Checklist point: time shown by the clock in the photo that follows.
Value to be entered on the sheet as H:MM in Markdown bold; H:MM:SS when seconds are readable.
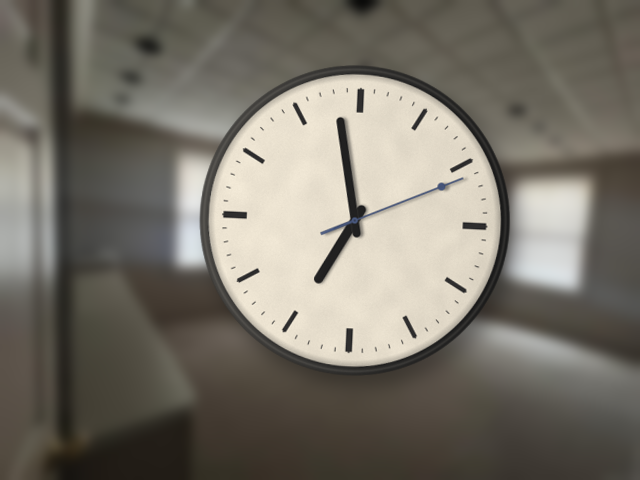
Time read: **6:58:11**
